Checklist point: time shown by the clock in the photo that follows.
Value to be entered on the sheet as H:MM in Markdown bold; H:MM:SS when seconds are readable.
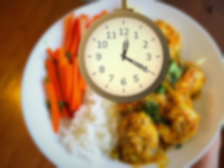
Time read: **12:20**
